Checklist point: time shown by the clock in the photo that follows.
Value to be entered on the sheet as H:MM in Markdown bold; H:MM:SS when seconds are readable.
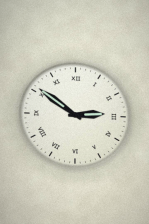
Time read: **2:51**
